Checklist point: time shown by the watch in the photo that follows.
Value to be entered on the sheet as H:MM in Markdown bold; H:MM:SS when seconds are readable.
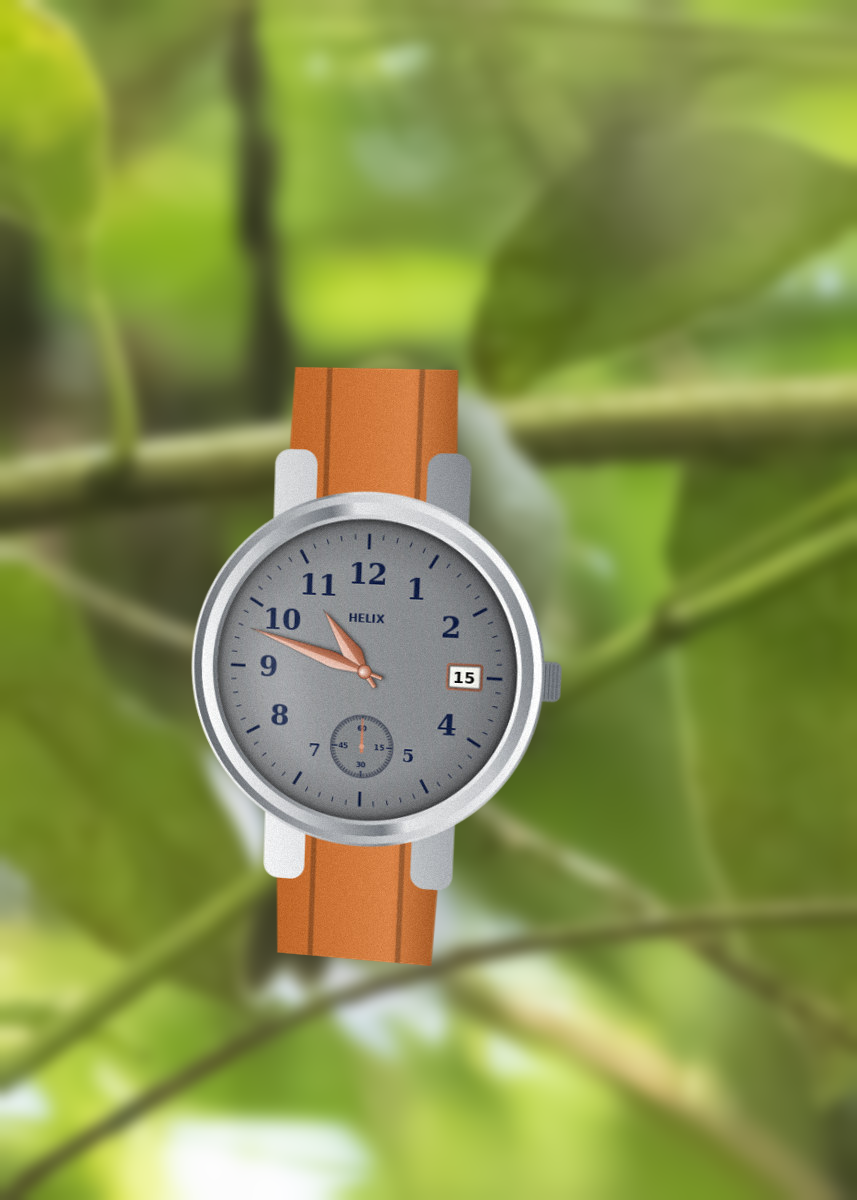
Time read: **10:48**
